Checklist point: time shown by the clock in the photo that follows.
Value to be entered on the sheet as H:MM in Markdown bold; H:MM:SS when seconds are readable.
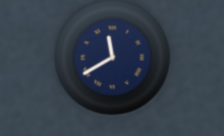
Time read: **11:40**
